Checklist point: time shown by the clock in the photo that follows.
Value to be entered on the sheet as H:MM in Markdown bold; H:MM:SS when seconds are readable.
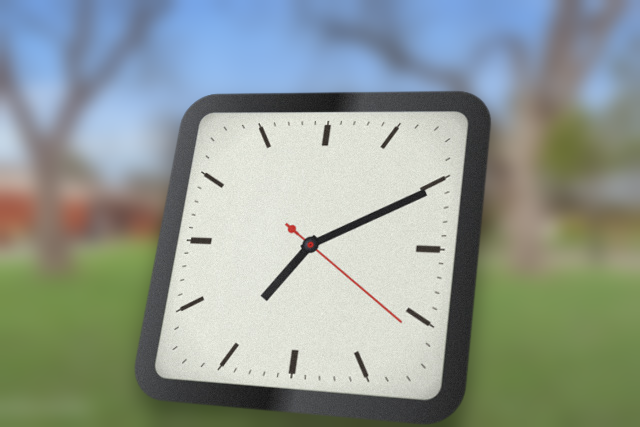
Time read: **7:10:21**
